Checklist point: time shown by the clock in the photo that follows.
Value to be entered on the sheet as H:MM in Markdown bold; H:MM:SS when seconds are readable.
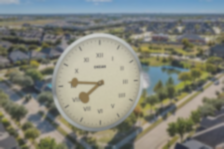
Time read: **7:46**
